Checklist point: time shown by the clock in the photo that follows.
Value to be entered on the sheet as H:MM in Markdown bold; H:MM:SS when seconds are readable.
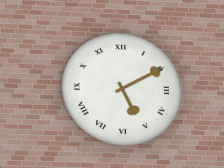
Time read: **5:10**
